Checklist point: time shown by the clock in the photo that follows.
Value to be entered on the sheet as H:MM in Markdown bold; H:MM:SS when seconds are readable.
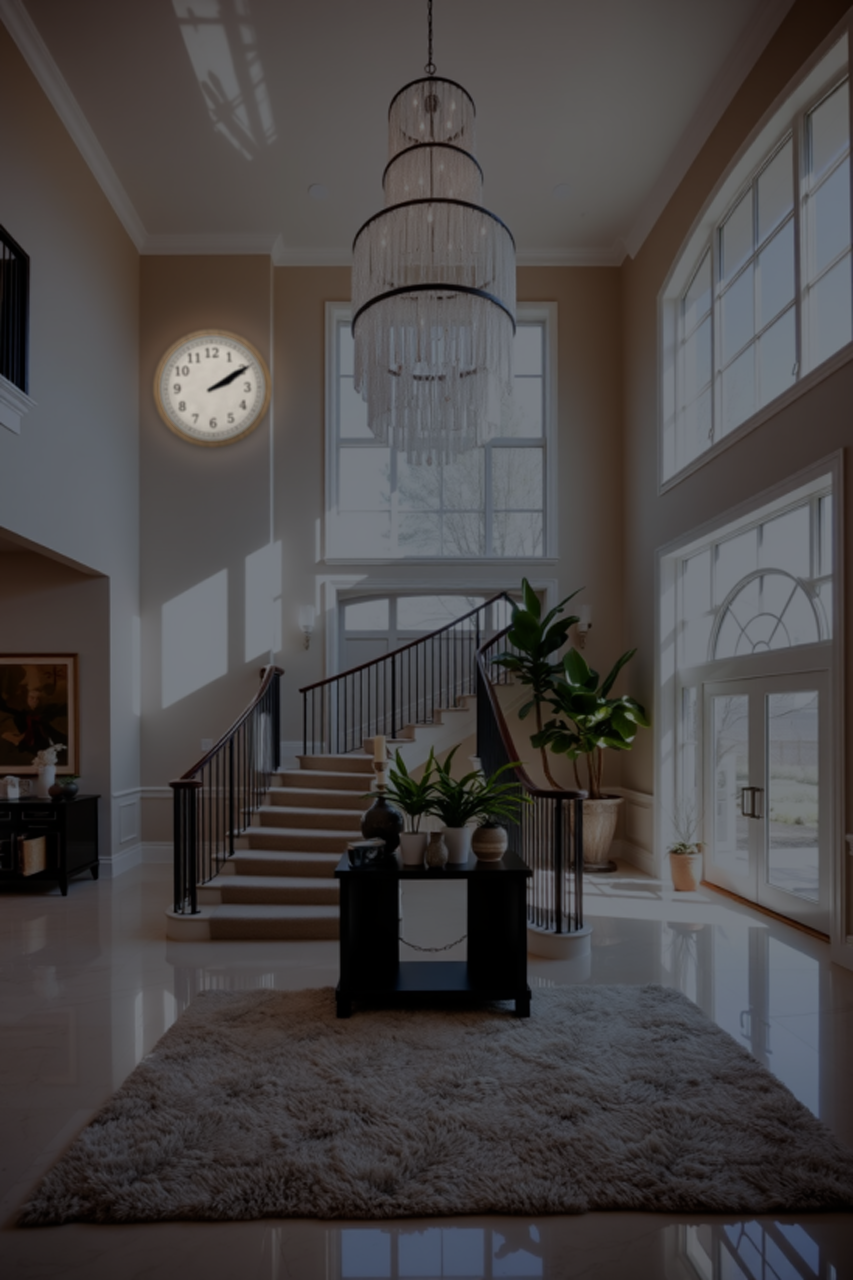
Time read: **2:10**
